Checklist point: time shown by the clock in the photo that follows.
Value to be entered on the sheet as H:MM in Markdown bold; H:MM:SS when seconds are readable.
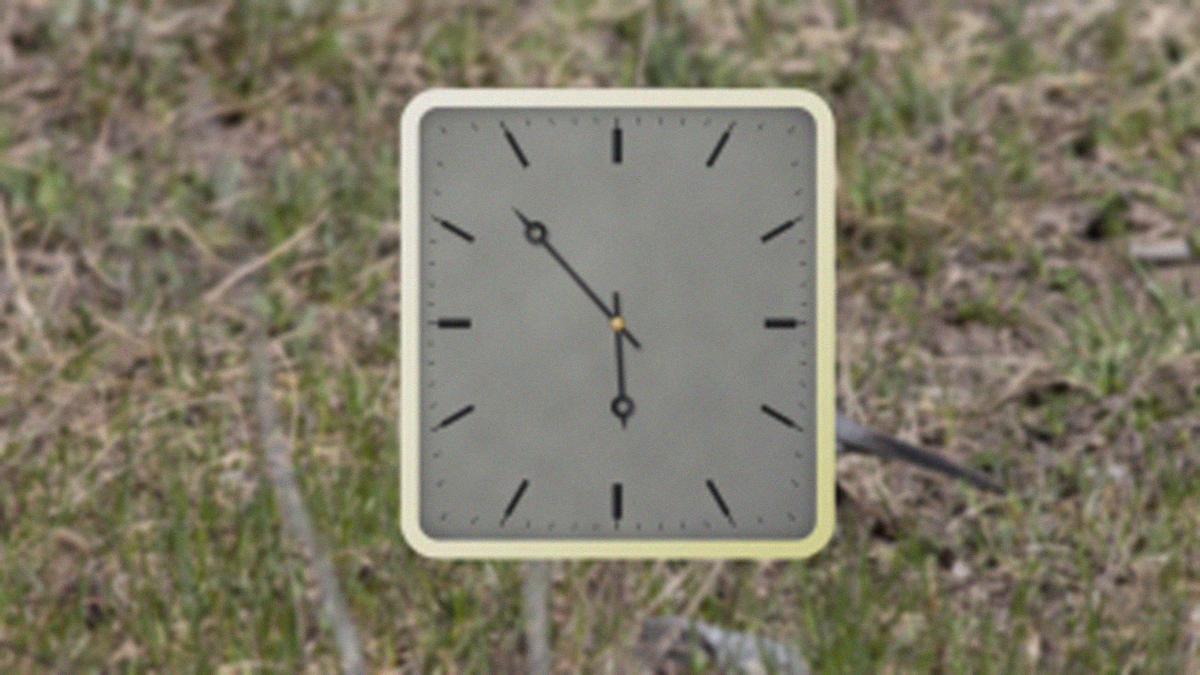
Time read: **5:53**
